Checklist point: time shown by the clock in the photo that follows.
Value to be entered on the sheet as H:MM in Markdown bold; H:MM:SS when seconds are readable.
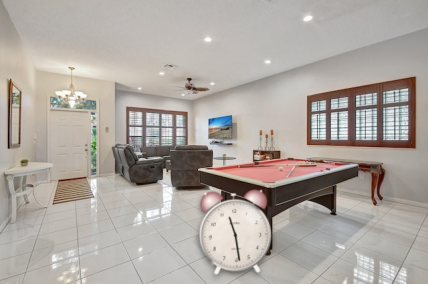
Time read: **11:29**
